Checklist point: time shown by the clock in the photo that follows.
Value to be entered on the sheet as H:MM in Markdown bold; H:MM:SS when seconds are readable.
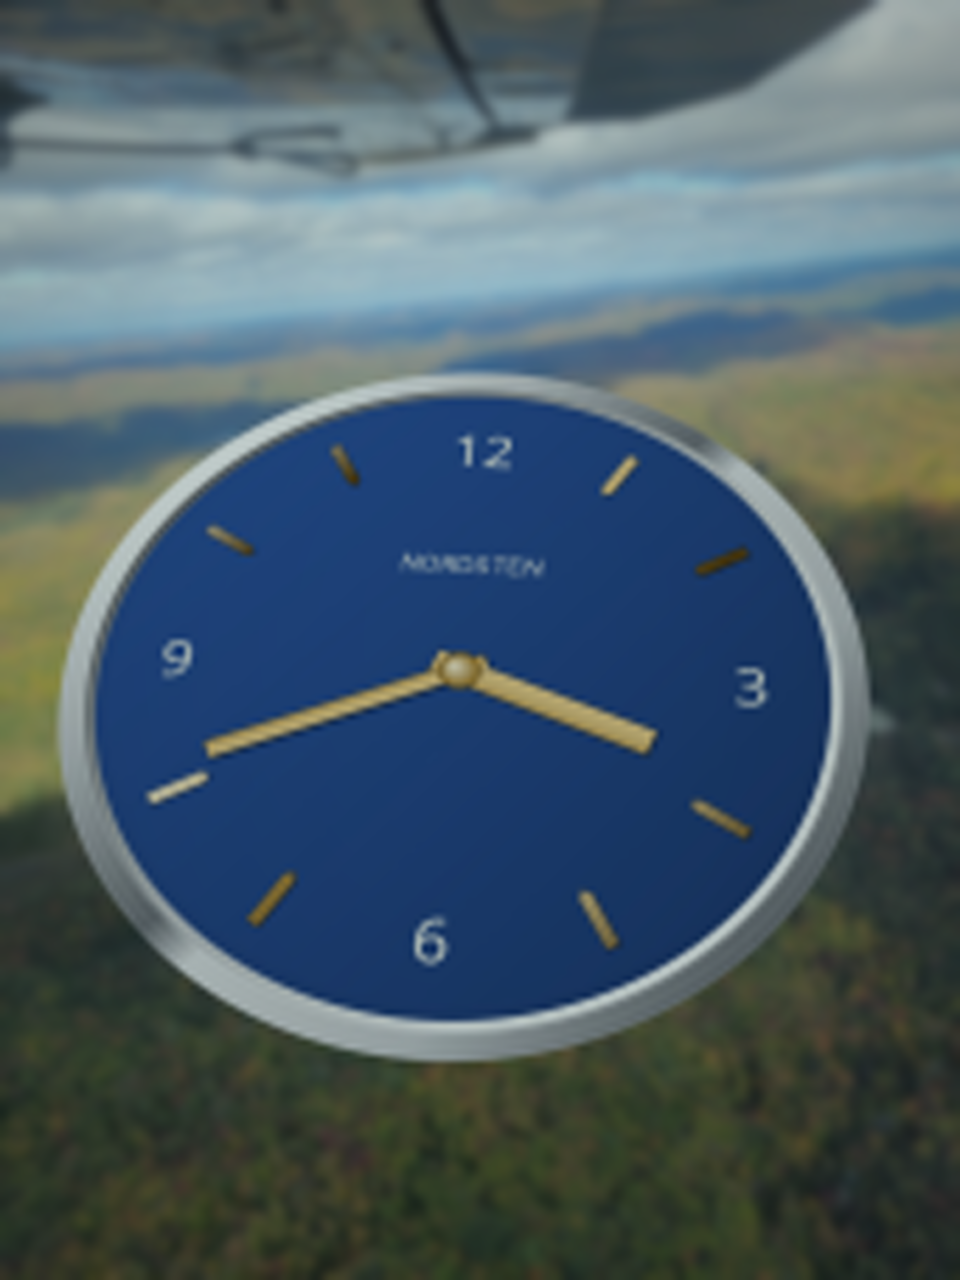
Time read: **3:41**
